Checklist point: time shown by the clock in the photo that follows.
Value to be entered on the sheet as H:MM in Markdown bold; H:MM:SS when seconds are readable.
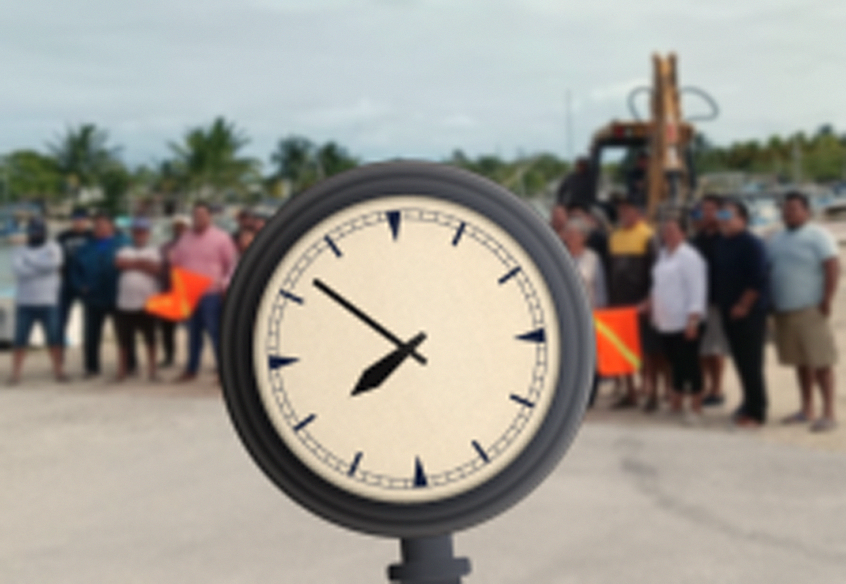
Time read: **7:52**
